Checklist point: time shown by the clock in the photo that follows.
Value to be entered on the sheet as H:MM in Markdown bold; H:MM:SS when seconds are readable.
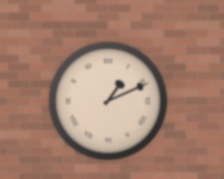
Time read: **1:11**
